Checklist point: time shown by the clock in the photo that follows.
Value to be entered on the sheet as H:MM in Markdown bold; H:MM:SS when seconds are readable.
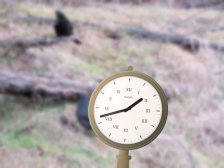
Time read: **1:42**
